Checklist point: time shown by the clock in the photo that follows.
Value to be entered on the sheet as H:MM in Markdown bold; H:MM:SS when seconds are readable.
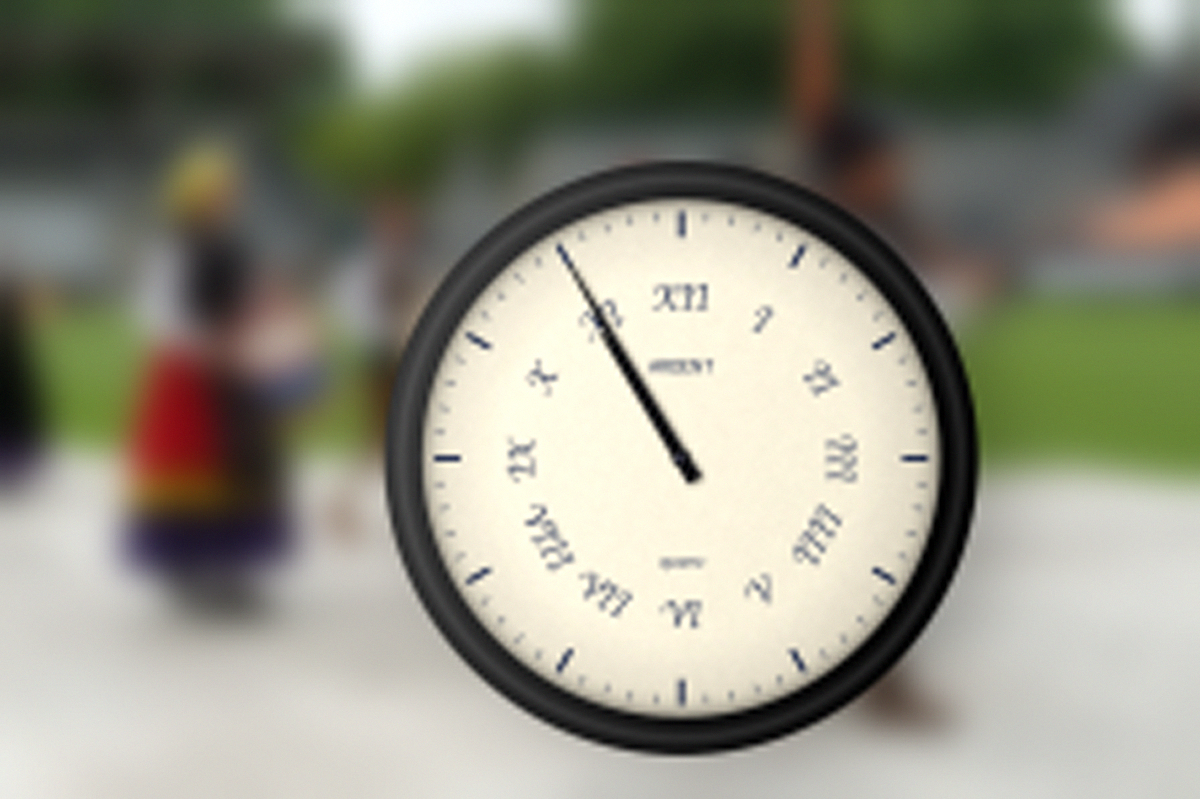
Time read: **10:55**
